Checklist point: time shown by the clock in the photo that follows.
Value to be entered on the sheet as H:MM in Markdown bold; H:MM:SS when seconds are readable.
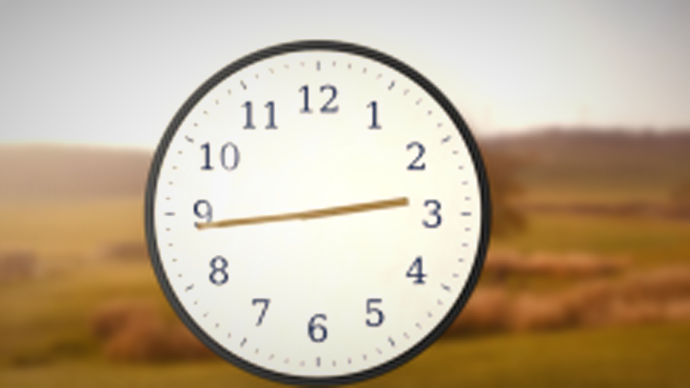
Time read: **2:44**
